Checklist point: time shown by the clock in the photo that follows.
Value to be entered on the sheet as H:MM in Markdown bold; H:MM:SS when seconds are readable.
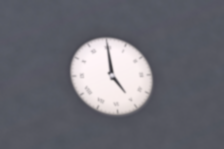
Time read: **5:00**
